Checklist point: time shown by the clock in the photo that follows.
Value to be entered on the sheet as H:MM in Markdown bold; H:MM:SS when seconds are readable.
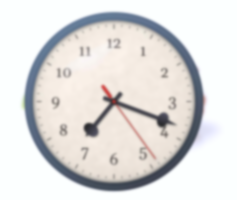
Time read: **7:18:24**
